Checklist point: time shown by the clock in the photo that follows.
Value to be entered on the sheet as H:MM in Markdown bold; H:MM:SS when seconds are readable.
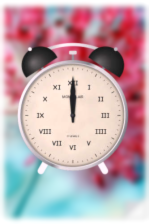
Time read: **12:00**
